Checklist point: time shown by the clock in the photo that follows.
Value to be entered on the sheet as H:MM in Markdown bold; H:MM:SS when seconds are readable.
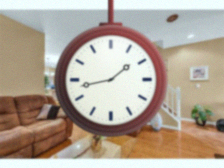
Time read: **1:43**
